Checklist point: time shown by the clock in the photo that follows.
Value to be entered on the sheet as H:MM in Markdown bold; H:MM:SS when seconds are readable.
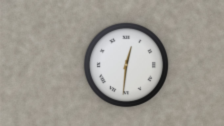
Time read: **12:31**
